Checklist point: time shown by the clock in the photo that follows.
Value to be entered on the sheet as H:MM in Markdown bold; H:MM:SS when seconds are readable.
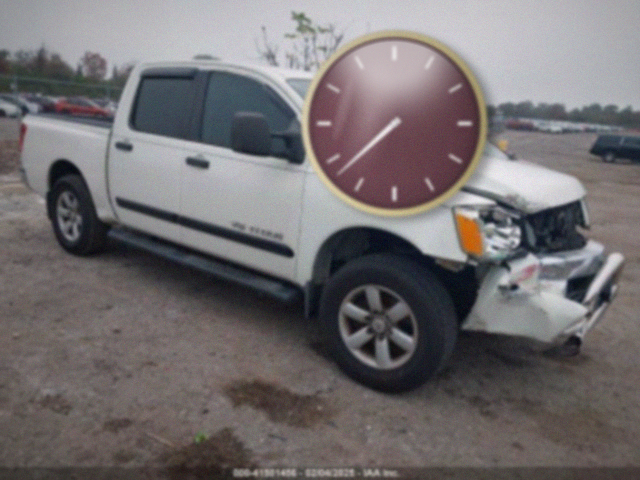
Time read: **7:38**
